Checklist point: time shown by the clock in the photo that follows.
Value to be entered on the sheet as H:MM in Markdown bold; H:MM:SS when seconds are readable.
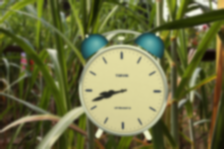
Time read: **8:42**
